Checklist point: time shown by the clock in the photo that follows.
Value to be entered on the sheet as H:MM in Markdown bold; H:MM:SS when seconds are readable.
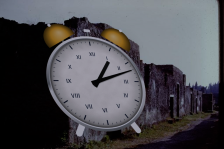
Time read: **1:12**
